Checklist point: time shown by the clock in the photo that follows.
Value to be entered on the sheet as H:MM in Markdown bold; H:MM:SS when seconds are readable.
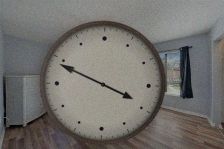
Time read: **3:49**
